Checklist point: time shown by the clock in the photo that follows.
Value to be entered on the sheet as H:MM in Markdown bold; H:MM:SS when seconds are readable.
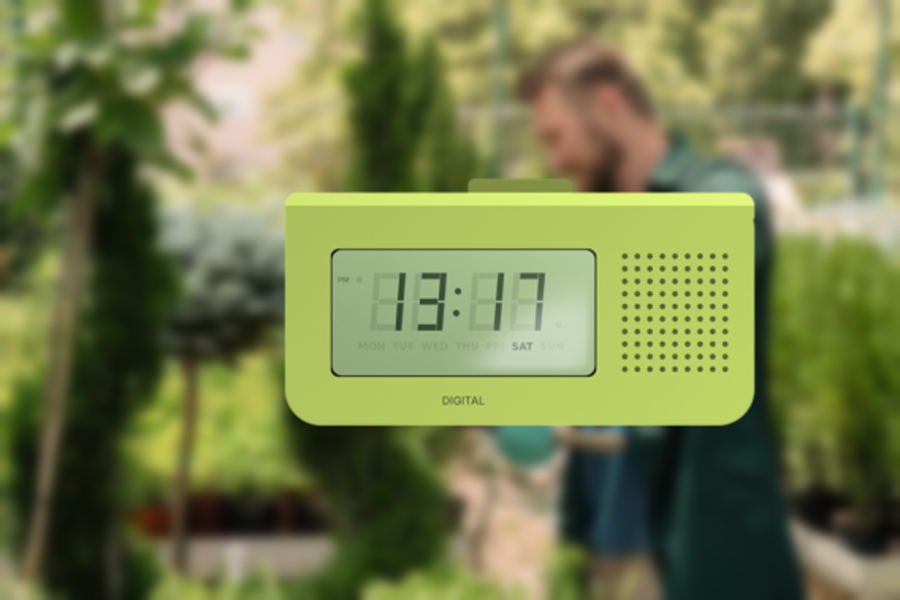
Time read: **13:17**
